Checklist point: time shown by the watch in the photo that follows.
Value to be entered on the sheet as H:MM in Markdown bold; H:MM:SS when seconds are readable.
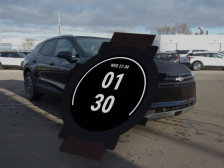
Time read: **1:30**
